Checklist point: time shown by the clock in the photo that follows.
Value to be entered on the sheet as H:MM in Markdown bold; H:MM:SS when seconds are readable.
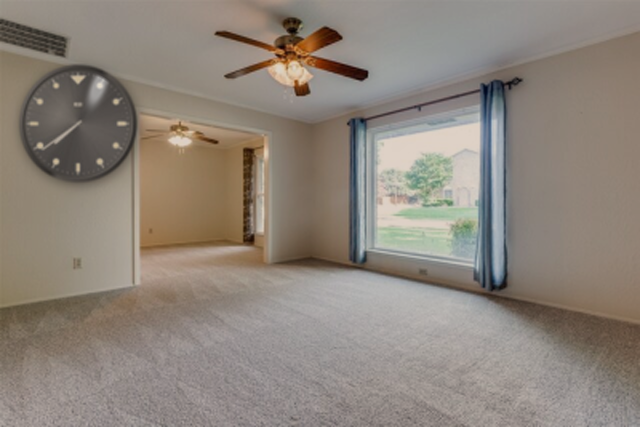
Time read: **7:39**
